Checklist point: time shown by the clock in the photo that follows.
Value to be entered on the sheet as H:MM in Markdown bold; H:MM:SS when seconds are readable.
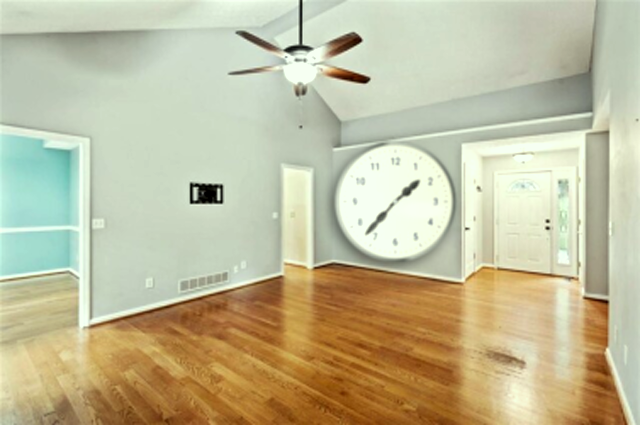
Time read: **1:37**
